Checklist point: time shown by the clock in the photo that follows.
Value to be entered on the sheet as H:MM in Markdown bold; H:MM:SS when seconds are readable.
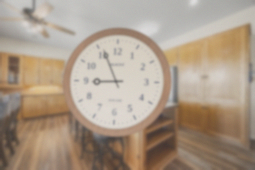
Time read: **8:56**
